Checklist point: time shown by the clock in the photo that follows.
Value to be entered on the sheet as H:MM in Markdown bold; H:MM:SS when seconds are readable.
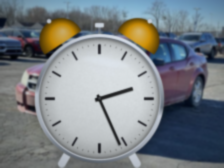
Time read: **2:26**
